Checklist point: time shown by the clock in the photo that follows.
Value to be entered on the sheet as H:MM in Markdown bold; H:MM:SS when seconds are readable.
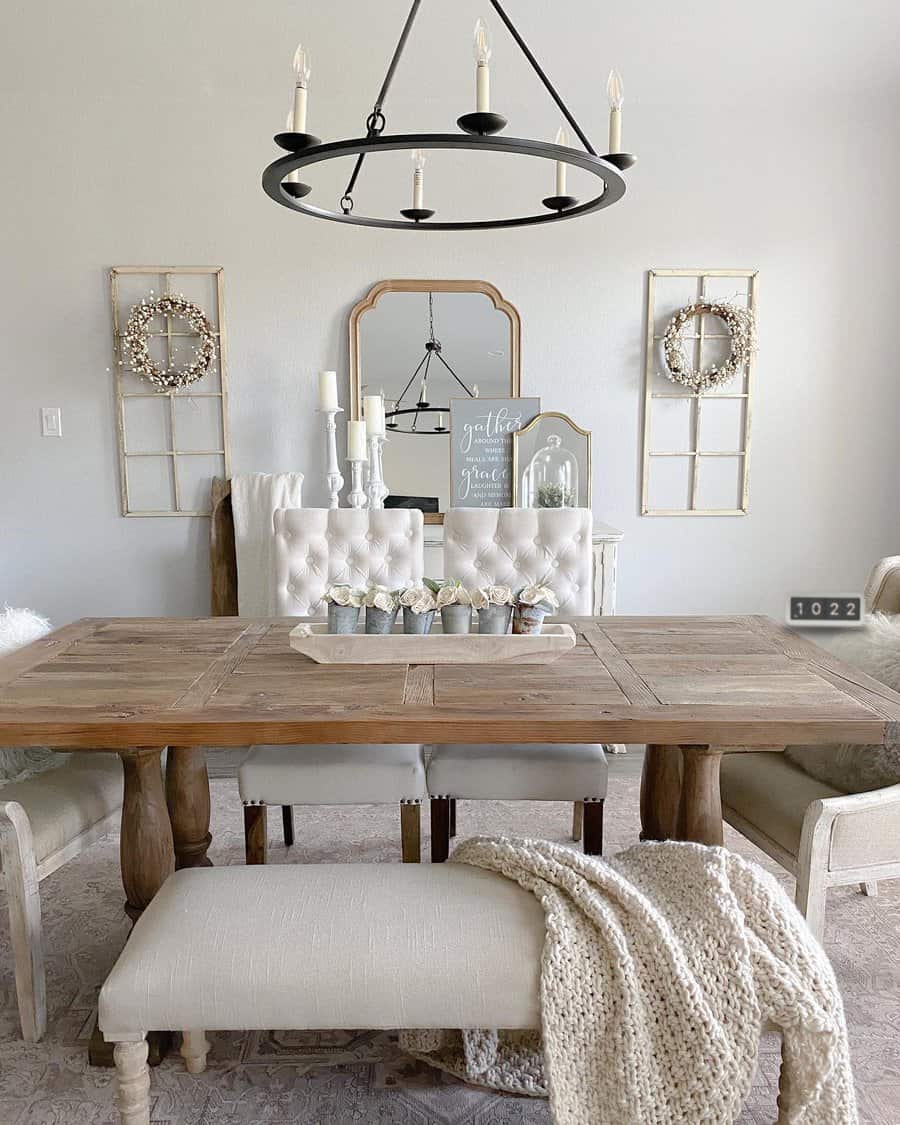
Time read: **10:22**
